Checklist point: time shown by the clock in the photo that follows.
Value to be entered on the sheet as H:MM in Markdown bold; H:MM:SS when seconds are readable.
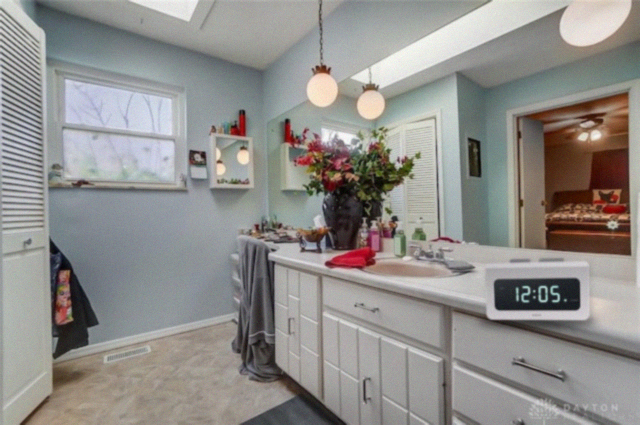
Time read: **12:05**
